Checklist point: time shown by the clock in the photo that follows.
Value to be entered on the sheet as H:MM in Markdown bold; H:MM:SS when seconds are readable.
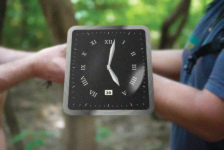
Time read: **5:02**
